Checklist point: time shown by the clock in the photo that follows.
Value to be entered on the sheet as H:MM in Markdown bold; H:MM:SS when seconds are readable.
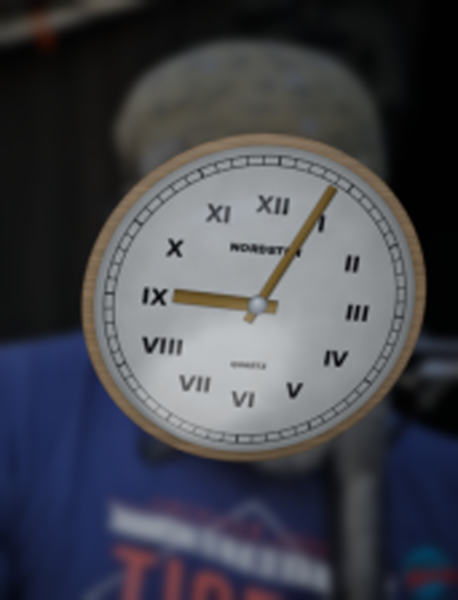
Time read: **9:04**
